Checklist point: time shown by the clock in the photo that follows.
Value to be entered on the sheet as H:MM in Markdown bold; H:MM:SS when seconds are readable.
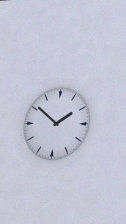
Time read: **1:51**
